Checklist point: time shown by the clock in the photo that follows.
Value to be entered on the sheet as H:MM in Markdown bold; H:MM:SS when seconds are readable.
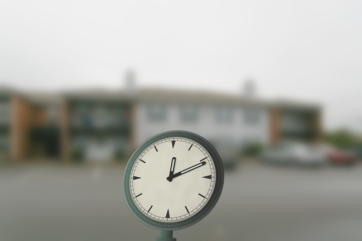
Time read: **12:11**
